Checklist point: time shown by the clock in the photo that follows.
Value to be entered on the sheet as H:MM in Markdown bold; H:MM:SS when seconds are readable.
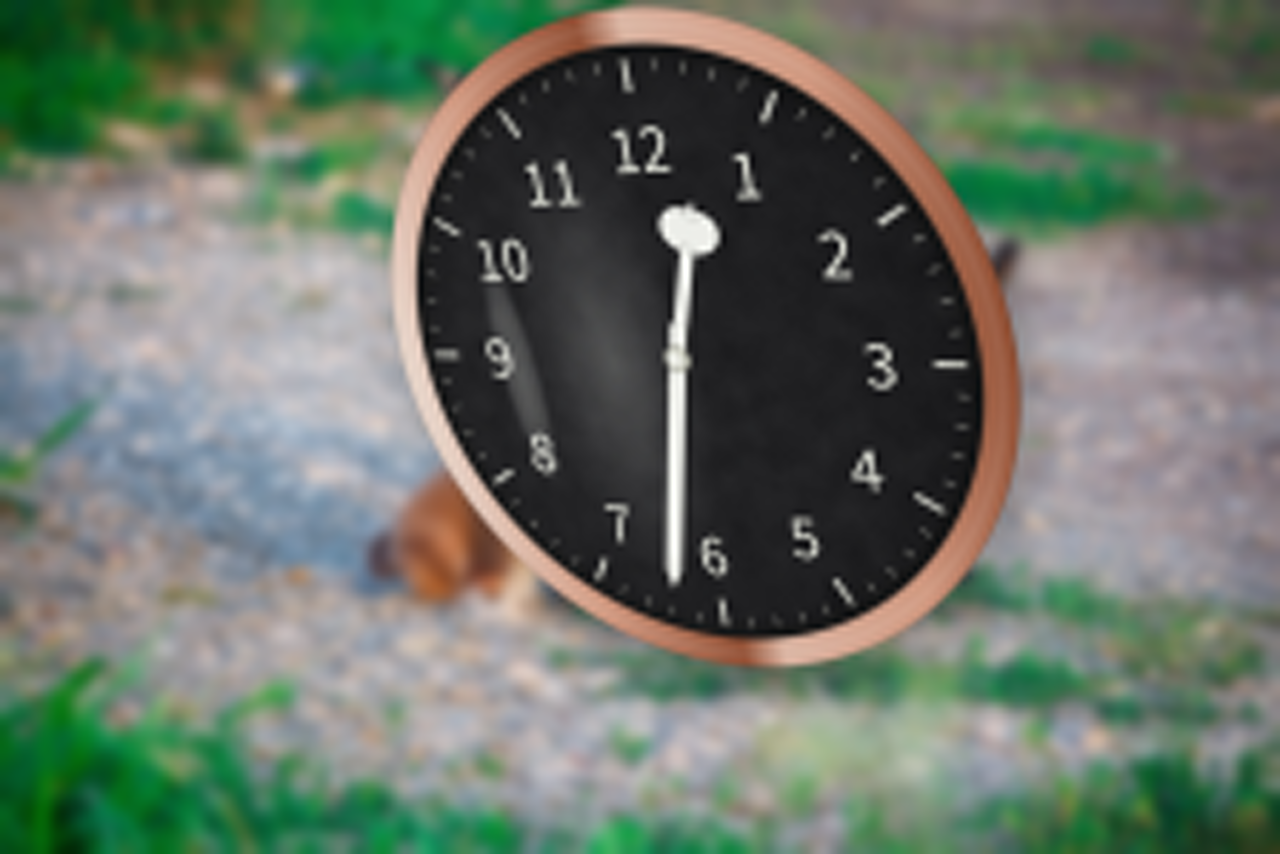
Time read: **12:32**
